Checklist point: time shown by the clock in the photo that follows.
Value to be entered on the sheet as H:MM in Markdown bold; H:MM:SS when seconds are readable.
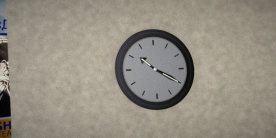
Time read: **10:20**
